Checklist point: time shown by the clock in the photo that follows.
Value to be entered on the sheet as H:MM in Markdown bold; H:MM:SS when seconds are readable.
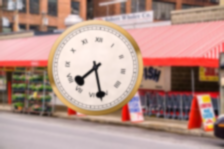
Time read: **7:27**
